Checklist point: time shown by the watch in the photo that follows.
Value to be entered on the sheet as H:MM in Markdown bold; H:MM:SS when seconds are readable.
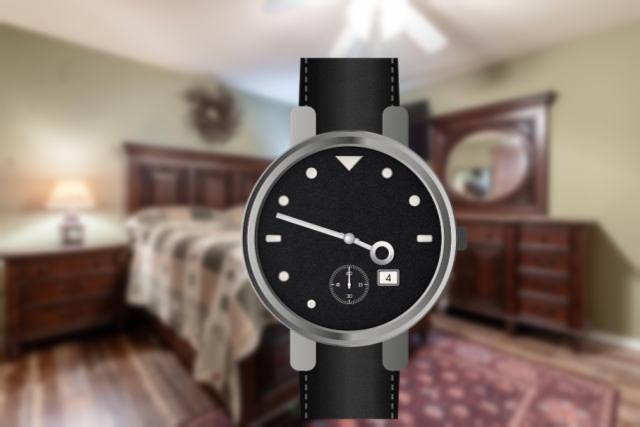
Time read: **3:48**
